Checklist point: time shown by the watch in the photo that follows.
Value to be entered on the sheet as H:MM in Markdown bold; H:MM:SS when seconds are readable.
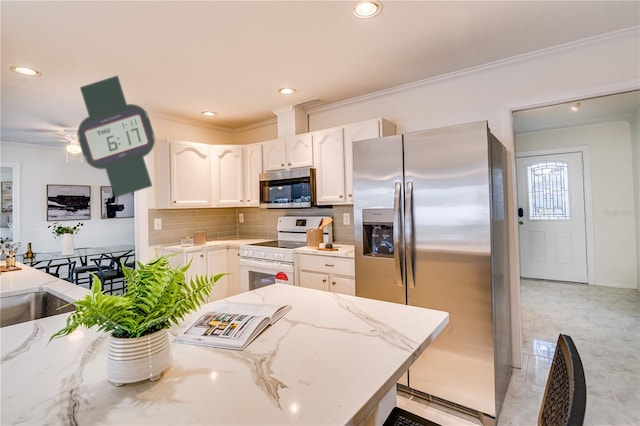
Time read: **6:17**
